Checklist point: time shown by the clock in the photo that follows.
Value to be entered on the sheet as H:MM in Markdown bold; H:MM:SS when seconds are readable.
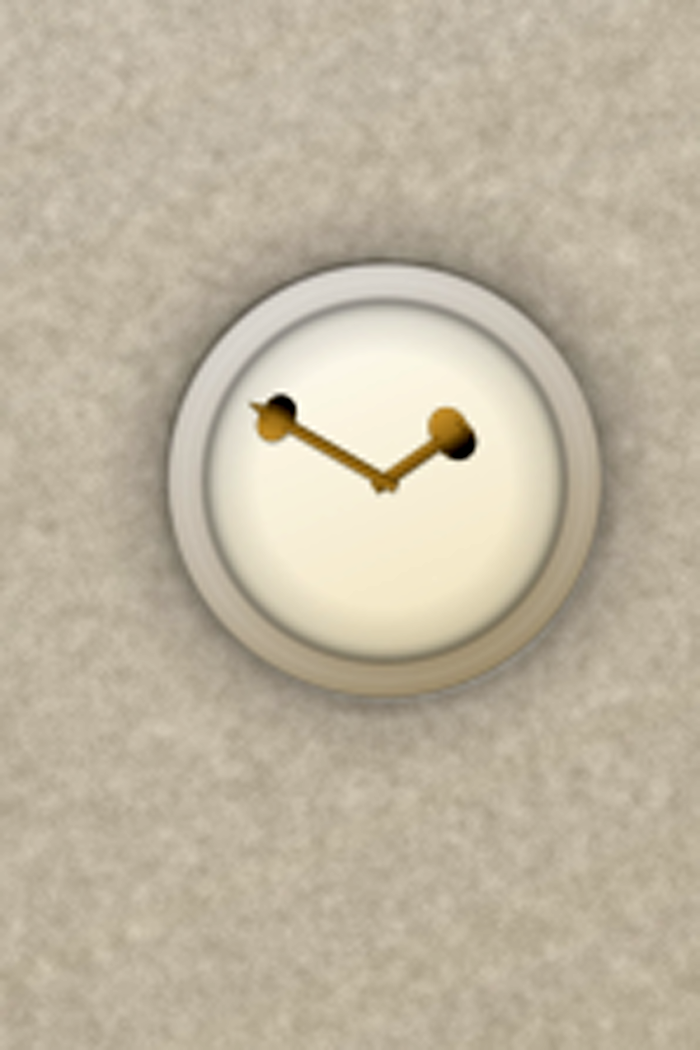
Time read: **1:50**
